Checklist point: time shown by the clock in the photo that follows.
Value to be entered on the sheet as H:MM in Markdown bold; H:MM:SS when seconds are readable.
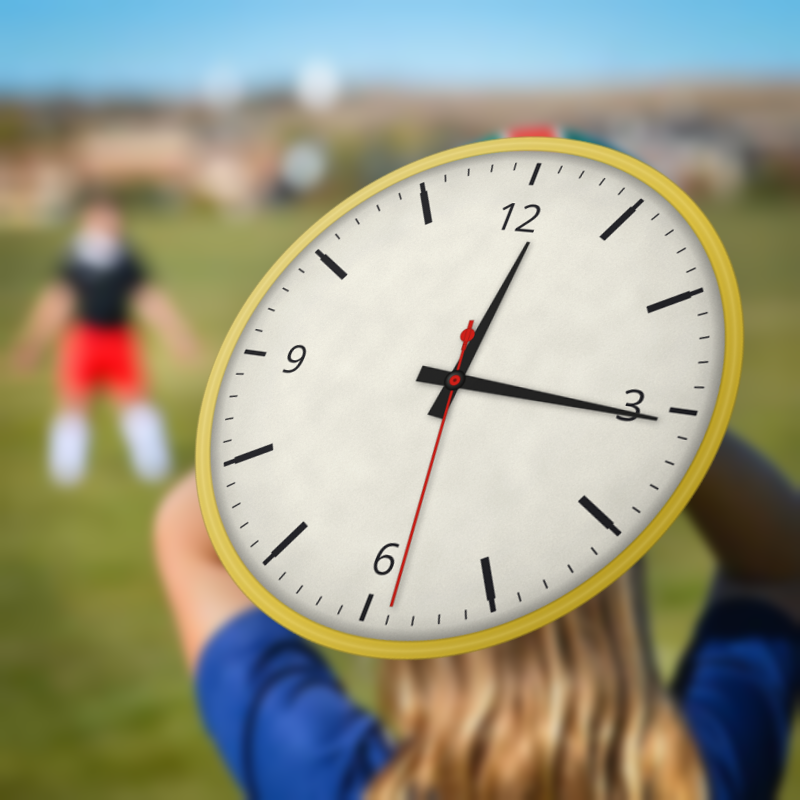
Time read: **12:15:29**
